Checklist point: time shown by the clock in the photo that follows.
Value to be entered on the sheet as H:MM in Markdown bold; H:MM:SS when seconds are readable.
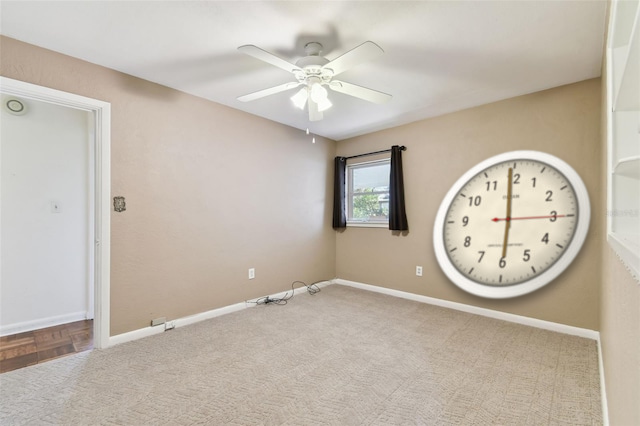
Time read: **5:59:15**
